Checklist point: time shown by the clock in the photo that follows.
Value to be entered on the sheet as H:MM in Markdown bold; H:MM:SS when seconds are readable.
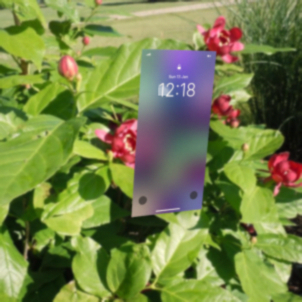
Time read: **12:18**
